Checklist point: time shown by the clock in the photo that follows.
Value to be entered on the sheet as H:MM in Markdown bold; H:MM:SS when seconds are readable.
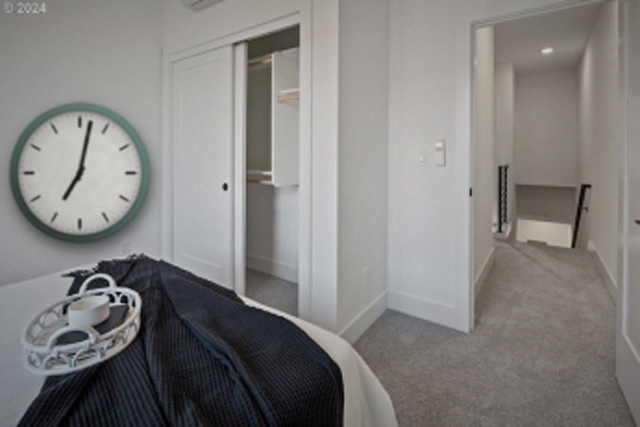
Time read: **7:02**
